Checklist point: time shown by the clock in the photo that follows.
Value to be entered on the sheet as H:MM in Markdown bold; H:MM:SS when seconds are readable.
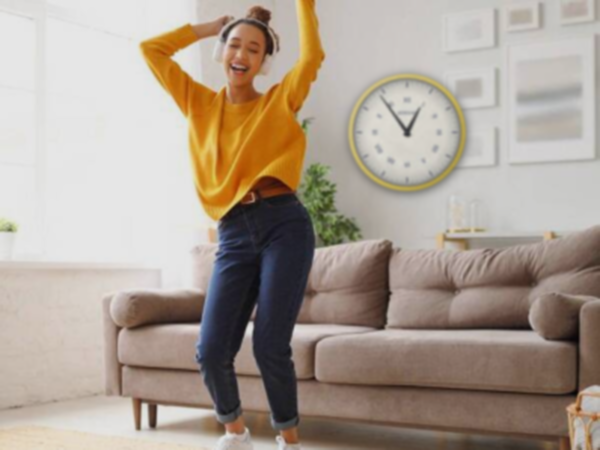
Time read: **12:54**
